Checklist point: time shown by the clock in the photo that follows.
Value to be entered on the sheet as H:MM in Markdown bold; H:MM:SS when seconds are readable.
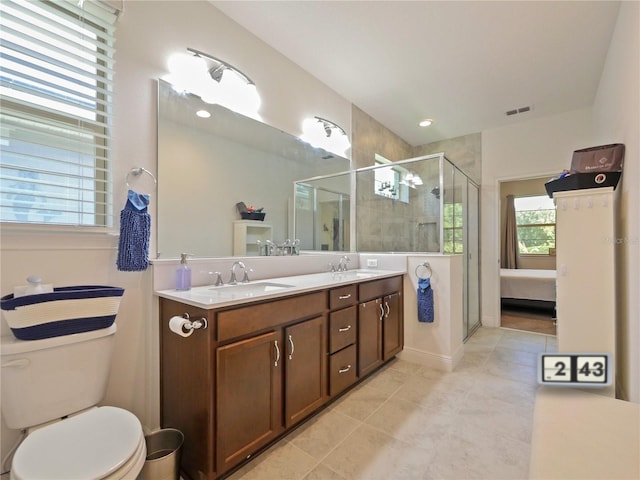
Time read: **2:43**
